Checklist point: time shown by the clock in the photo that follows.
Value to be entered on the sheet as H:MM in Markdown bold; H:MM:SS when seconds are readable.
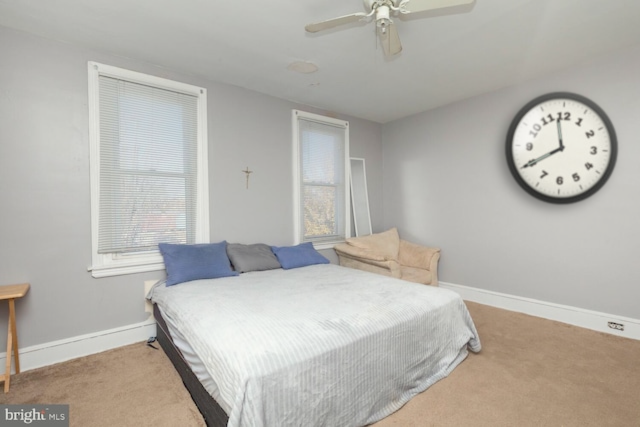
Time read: **11:40**
